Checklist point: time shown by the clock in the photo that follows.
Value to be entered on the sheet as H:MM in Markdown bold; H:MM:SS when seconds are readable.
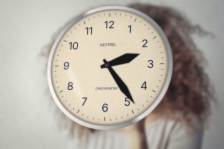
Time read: **2:24**
